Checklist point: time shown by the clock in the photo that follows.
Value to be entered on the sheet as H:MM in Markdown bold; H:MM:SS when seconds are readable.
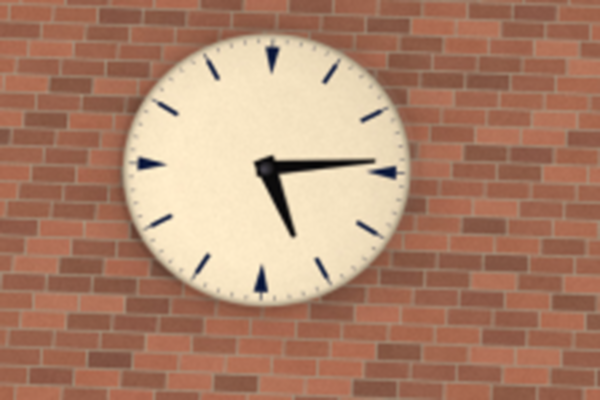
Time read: **5:14**
